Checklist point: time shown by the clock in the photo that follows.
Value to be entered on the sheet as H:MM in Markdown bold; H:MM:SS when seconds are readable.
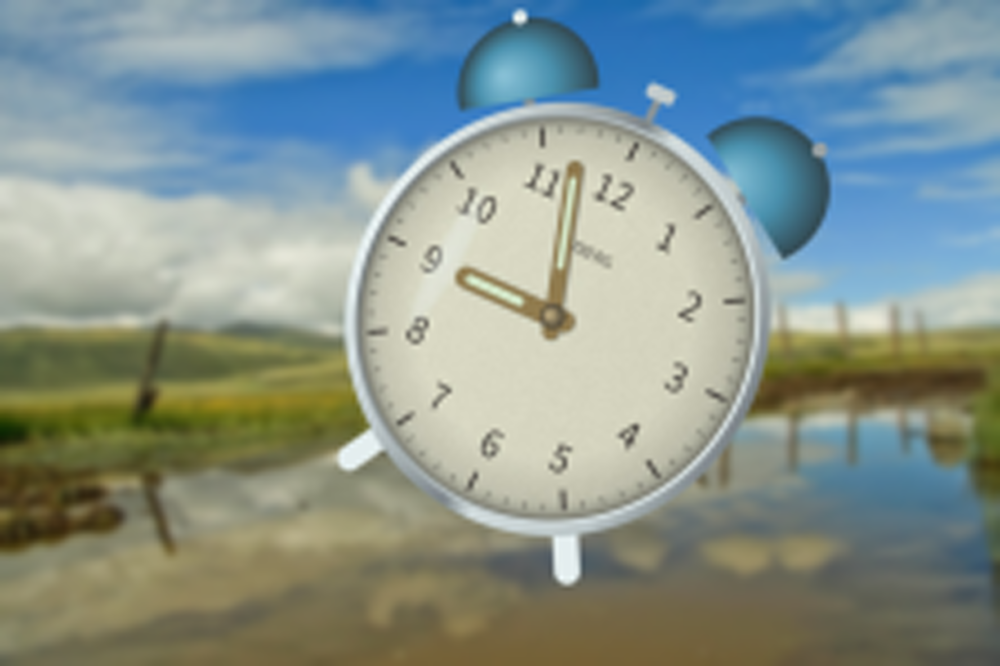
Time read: **8:57**
